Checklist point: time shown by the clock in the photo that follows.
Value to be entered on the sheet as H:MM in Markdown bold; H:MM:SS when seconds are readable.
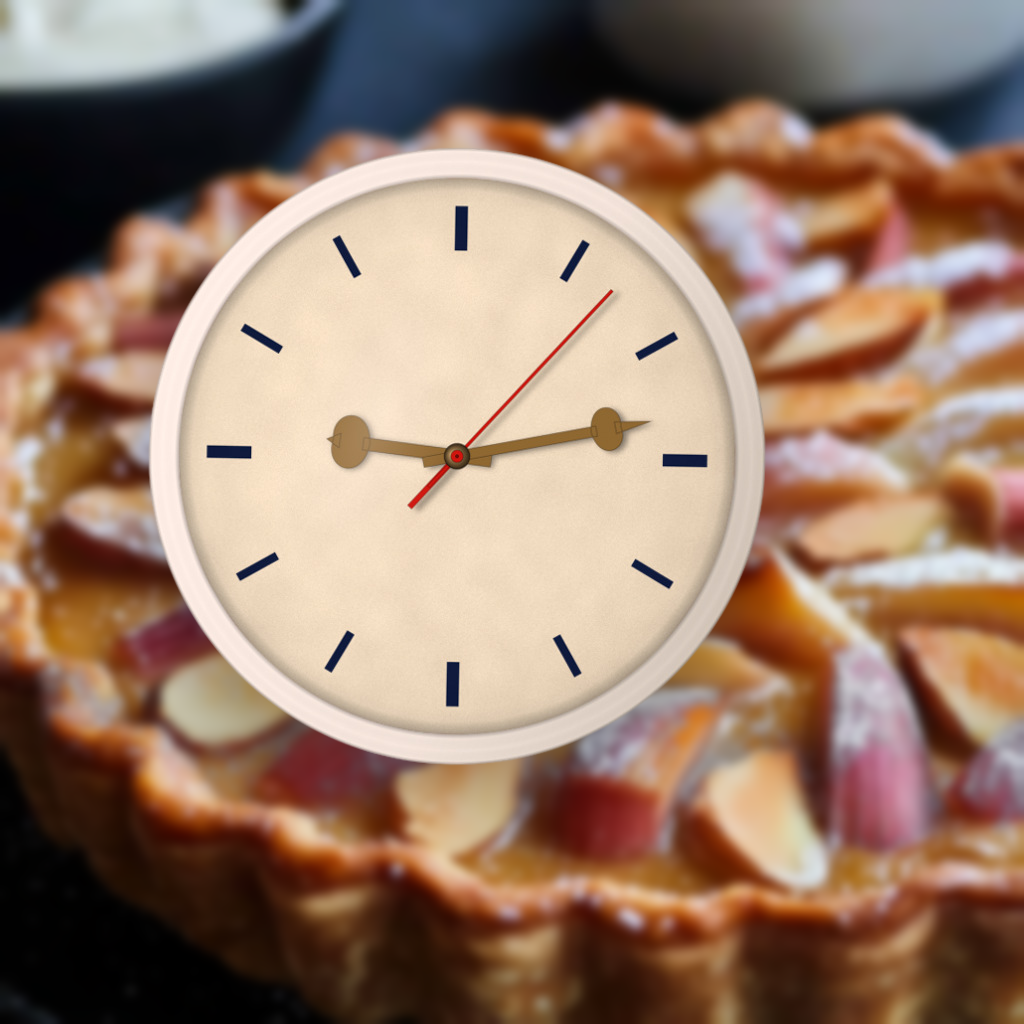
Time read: **9:13:07**
